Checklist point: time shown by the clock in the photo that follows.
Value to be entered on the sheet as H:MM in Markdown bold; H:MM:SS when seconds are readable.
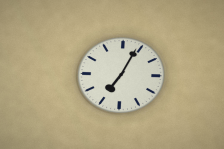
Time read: **7:04**
